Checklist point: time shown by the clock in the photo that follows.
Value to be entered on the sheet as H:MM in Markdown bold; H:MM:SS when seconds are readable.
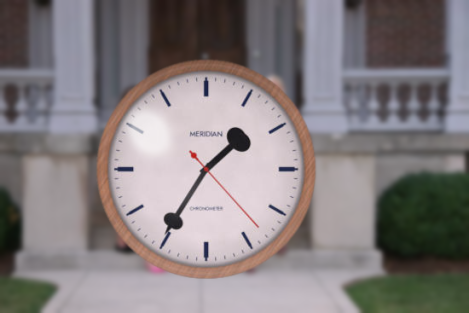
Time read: **1:35:23**
